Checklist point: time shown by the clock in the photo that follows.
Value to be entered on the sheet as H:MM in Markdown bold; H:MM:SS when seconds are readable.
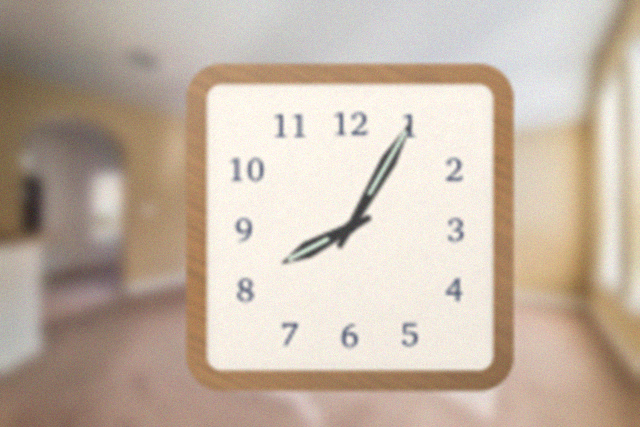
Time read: **8:05**
